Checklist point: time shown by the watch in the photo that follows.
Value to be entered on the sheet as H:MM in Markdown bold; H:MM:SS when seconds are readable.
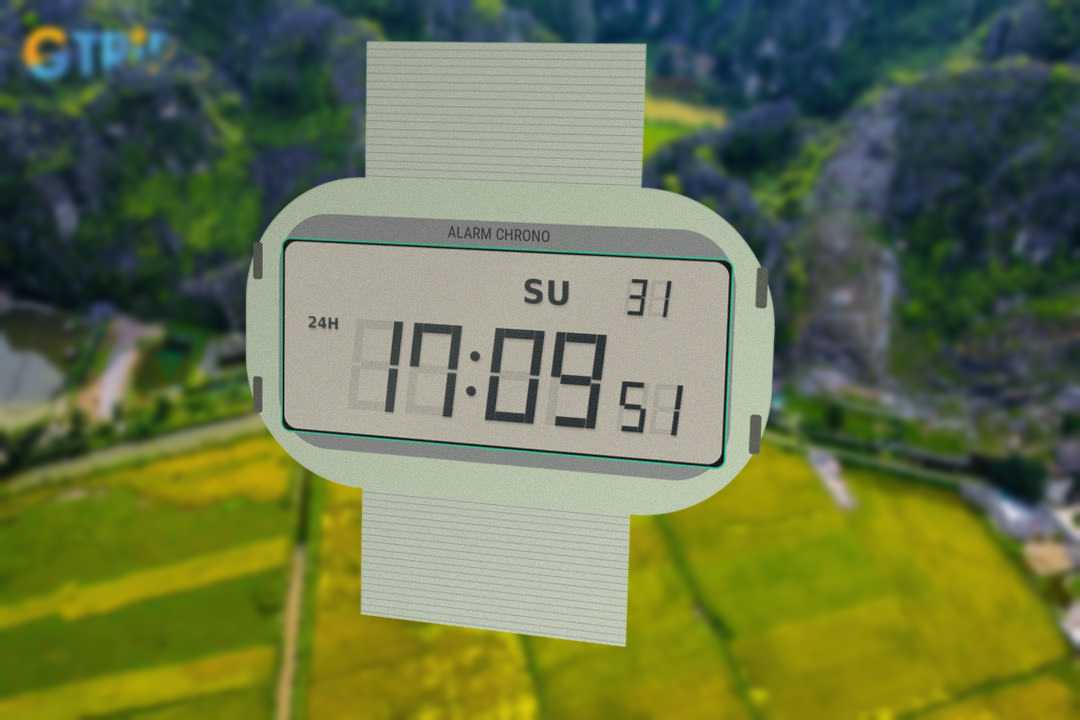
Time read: **17:09:51**
